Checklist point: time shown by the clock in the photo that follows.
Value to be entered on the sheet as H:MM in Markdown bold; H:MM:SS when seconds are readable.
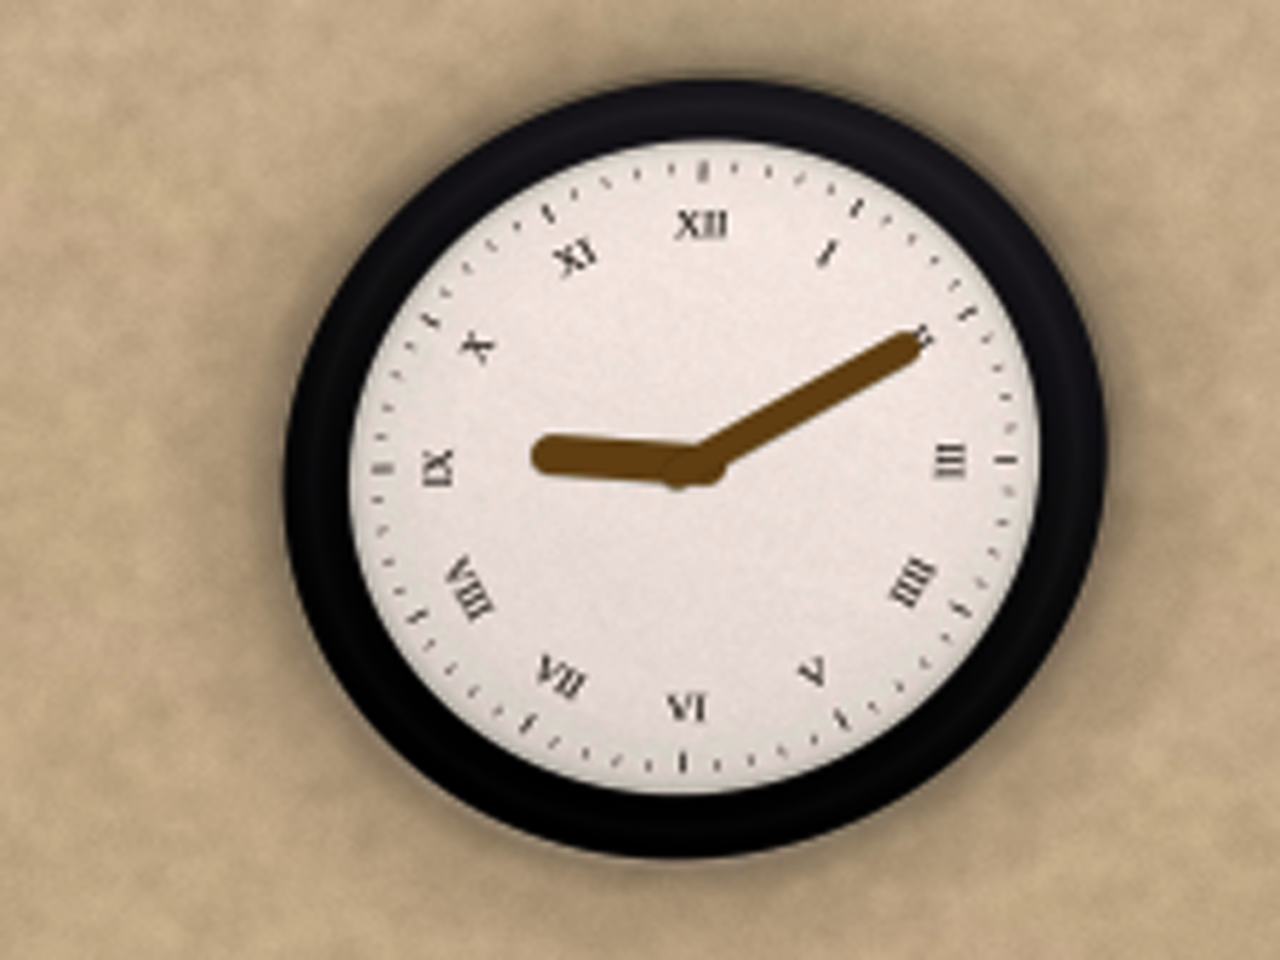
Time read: **9:10**
